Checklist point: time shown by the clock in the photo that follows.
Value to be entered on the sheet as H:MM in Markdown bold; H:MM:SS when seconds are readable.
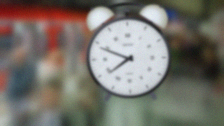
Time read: **7:49**
